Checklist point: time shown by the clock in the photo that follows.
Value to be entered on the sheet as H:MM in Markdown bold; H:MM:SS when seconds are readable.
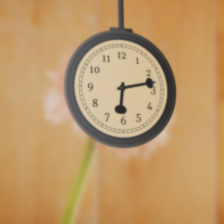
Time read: **6:13**
